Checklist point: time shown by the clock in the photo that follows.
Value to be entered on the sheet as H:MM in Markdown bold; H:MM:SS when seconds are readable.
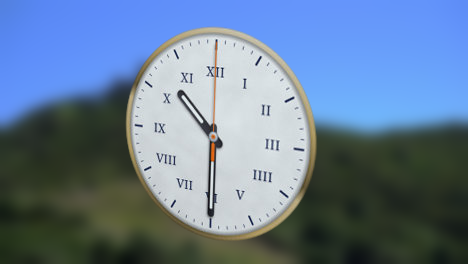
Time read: **10:30:00**
